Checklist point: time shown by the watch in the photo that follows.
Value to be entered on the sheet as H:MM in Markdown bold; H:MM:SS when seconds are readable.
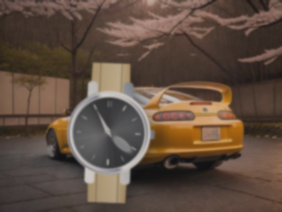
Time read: **10:55**
